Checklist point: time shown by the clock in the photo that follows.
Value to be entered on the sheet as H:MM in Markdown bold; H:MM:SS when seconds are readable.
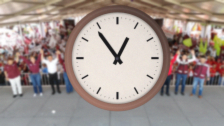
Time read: **12:54**
